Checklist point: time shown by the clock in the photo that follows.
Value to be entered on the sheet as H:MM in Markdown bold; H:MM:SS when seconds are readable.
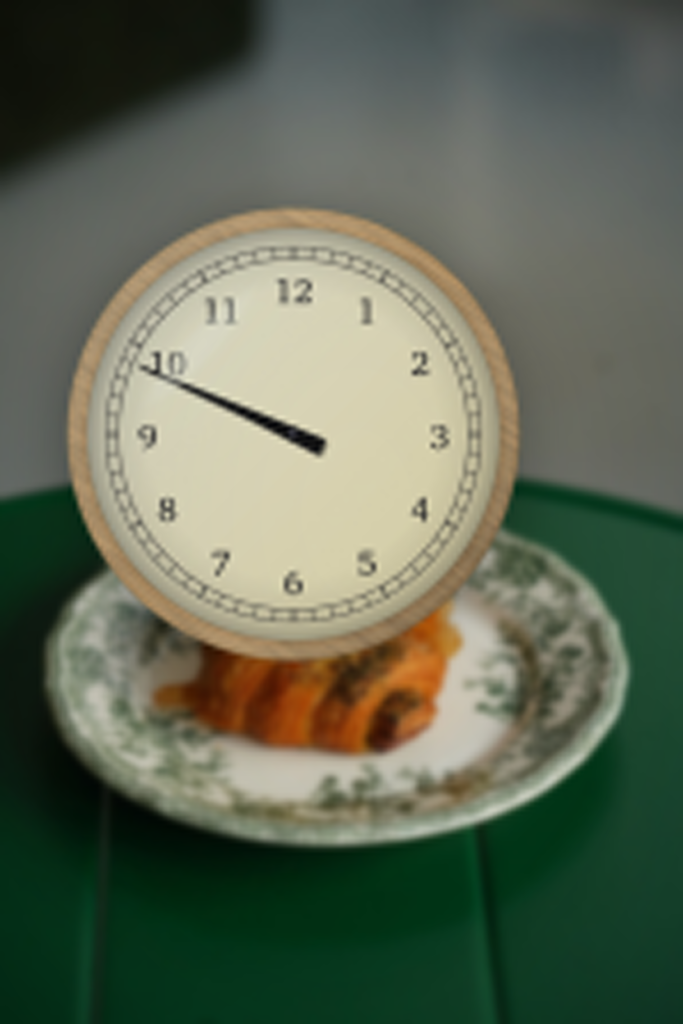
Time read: **9:49**
